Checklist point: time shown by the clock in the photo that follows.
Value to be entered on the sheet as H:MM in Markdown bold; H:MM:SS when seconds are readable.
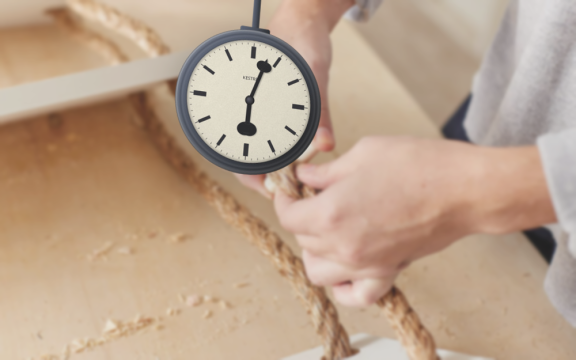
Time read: **6:03**
